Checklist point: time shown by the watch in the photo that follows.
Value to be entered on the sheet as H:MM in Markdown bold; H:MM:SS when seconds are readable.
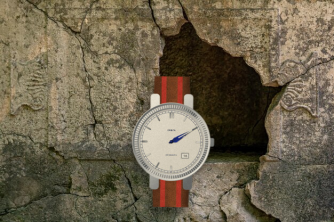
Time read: **2:10**
